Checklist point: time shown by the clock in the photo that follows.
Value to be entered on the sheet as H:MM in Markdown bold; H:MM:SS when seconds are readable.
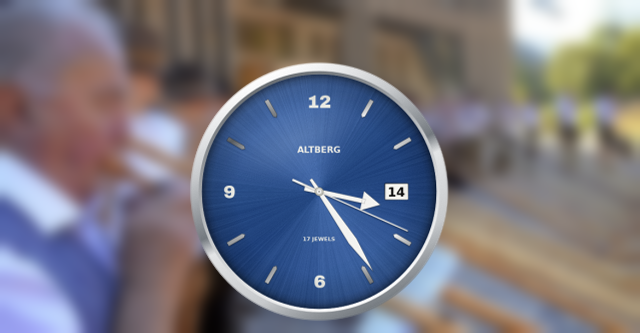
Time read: **3:24:19**
